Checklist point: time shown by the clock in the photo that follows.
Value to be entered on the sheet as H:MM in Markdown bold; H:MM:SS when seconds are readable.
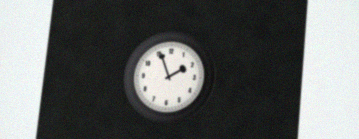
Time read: **1:56**
